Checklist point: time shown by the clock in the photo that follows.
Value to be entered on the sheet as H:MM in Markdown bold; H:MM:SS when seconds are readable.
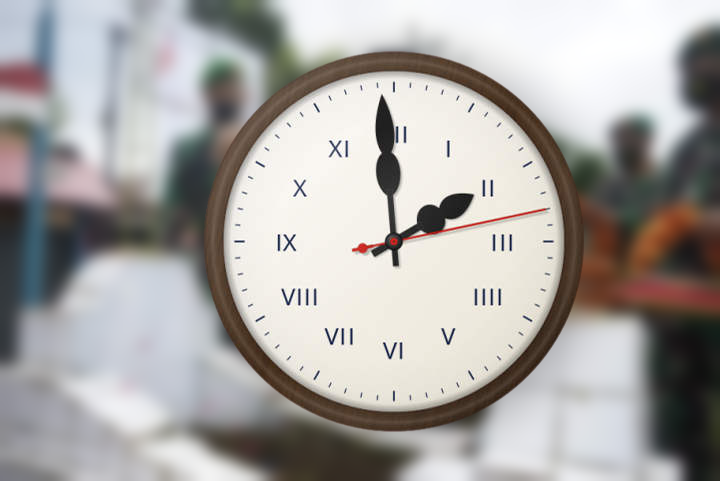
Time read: **1:59:13**
